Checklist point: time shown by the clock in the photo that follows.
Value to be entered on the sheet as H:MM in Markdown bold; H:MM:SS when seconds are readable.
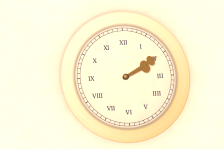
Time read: **2:10**
